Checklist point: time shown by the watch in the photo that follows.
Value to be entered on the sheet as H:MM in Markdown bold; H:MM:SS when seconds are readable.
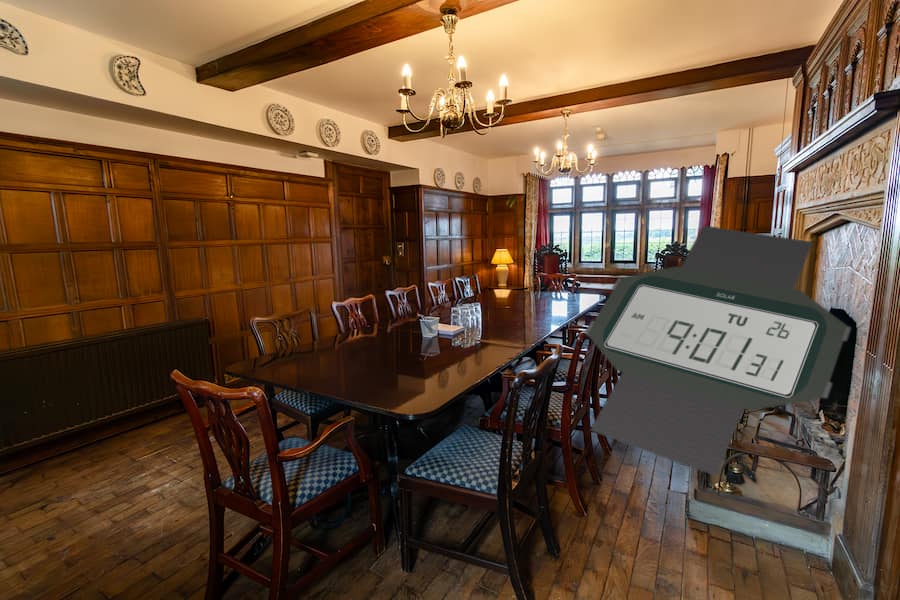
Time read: **9:01:31**
